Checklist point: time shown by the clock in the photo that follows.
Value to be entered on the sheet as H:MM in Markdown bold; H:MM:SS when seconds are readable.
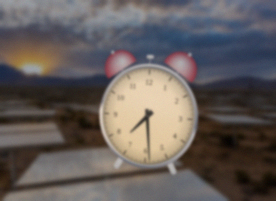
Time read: **7:29**
